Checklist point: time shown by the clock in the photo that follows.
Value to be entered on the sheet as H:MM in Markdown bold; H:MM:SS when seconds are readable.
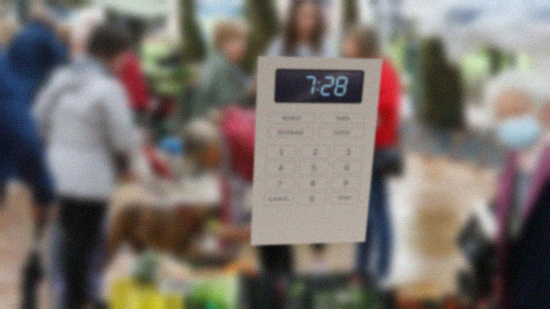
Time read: **7:28**
